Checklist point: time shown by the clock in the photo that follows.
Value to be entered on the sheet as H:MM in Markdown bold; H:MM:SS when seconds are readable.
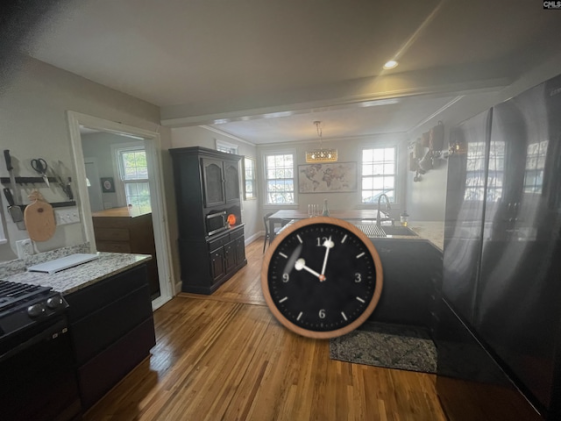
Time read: **10:02**
